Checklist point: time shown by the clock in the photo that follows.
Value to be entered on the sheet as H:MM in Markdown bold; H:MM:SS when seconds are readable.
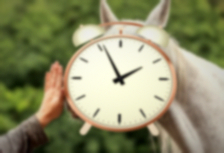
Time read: **1:56**
